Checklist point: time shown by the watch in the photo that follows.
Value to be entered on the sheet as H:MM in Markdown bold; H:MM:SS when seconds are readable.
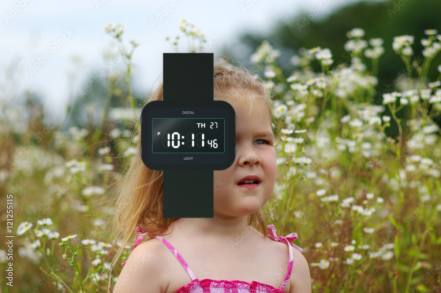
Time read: **10:11:46**
